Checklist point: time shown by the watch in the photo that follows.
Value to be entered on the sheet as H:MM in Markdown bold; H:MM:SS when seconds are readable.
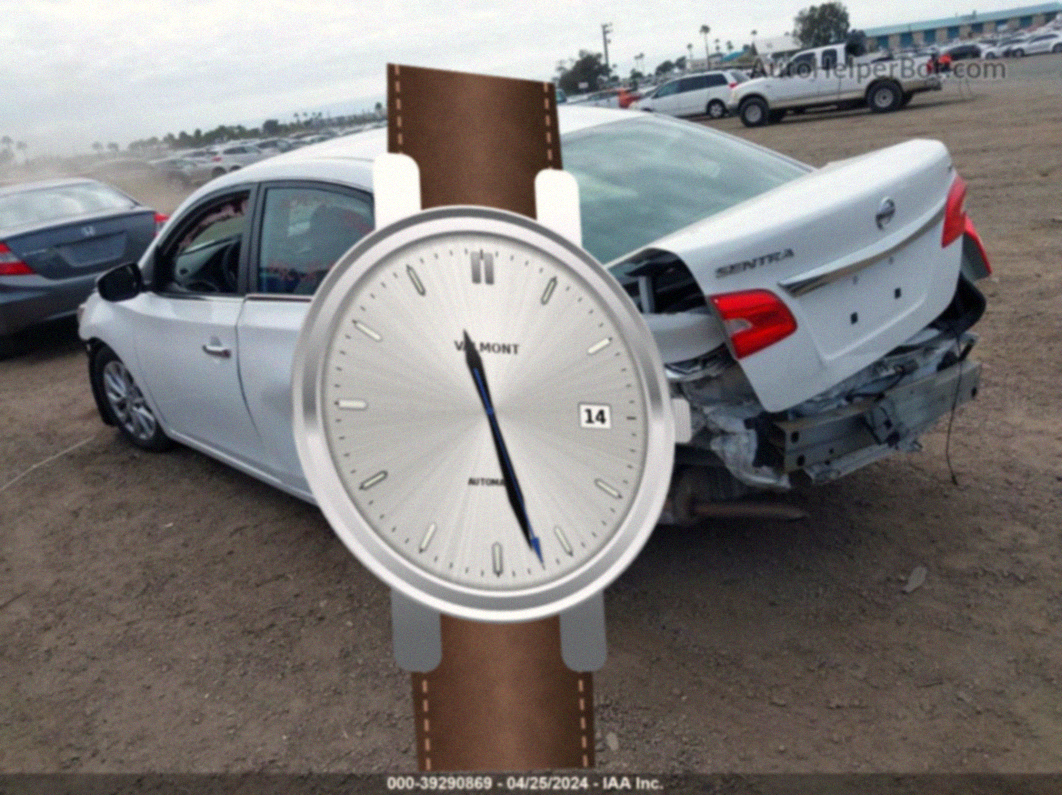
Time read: **11:27:27**
